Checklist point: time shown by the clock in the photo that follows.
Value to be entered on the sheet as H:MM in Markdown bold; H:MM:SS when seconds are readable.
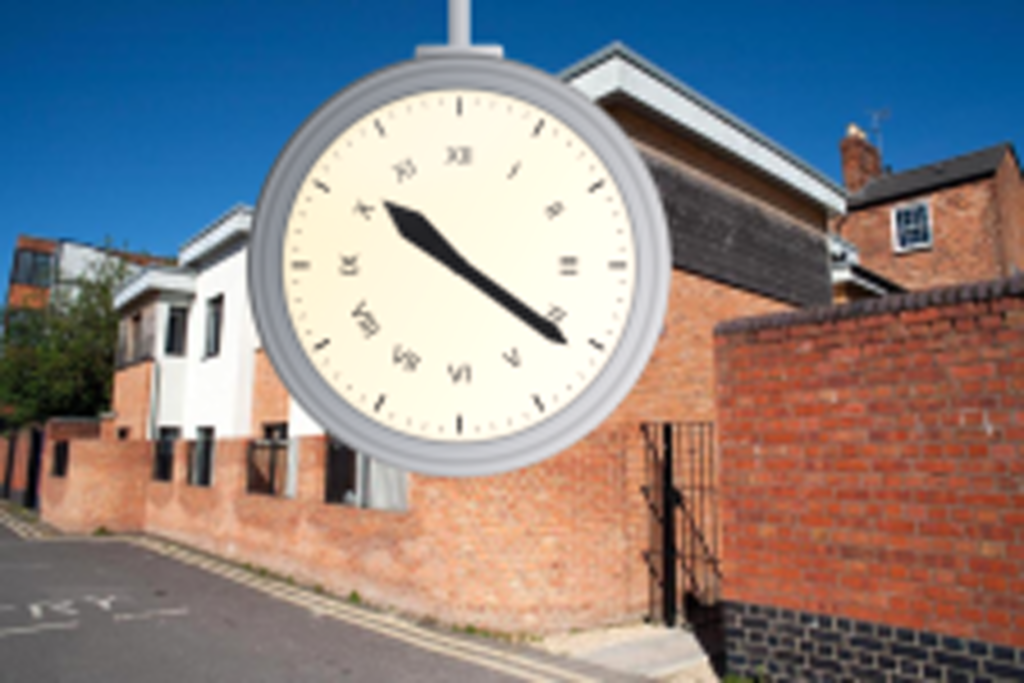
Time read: **10:21**
